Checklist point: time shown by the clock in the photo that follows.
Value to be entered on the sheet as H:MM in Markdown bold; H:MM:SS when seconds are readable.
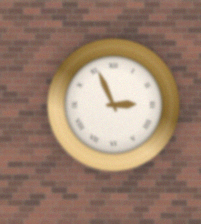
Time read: **2:56**
